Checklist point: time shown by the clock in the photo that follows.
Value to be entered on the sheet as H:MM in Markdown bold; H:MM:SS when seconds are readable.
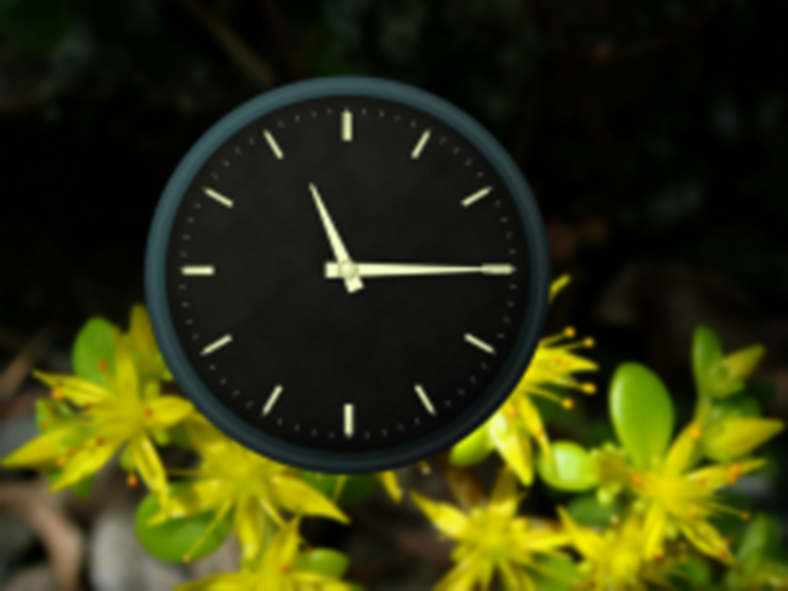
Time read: **11:15**
